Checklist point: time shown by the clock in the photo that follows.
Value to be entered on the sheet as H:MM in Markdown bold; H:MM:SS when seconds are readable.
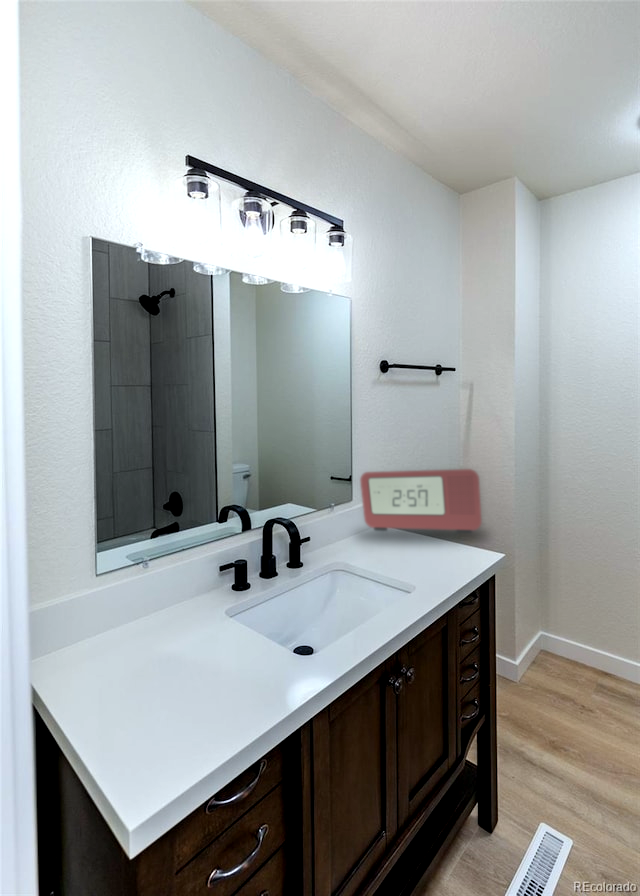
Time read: **2:57**
